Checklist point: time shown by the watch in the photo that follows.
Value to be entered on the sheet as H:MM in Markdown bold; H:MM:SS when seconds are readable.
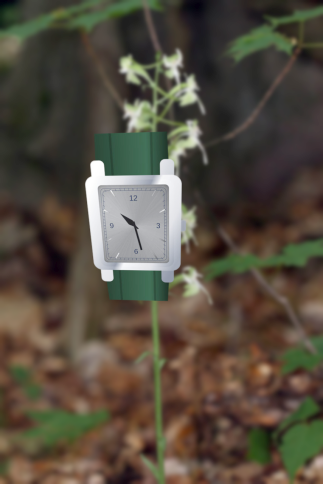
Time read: **10:28**
